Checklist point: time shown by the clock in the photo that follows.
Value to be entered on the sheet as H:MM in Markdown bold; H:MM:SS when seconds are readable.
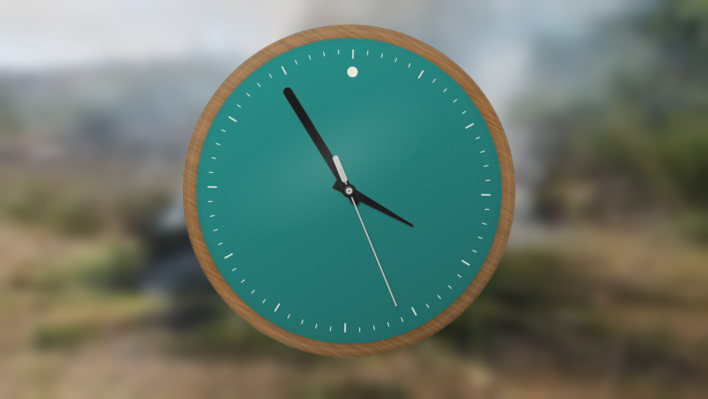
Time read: **3:54:26**
